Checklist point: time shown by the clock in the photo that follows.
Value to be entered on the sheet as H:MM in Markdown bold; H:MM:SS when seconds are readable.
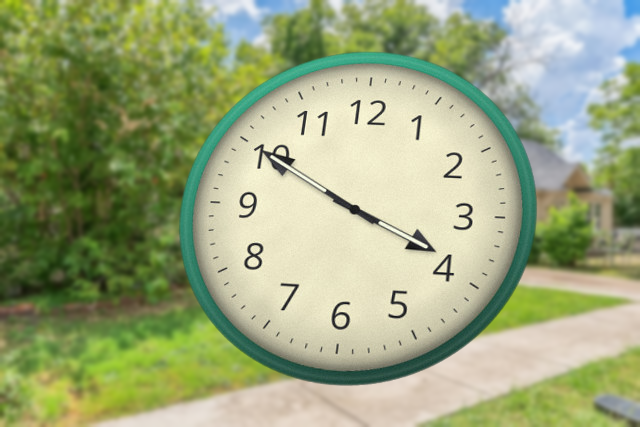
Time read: **3:50**
